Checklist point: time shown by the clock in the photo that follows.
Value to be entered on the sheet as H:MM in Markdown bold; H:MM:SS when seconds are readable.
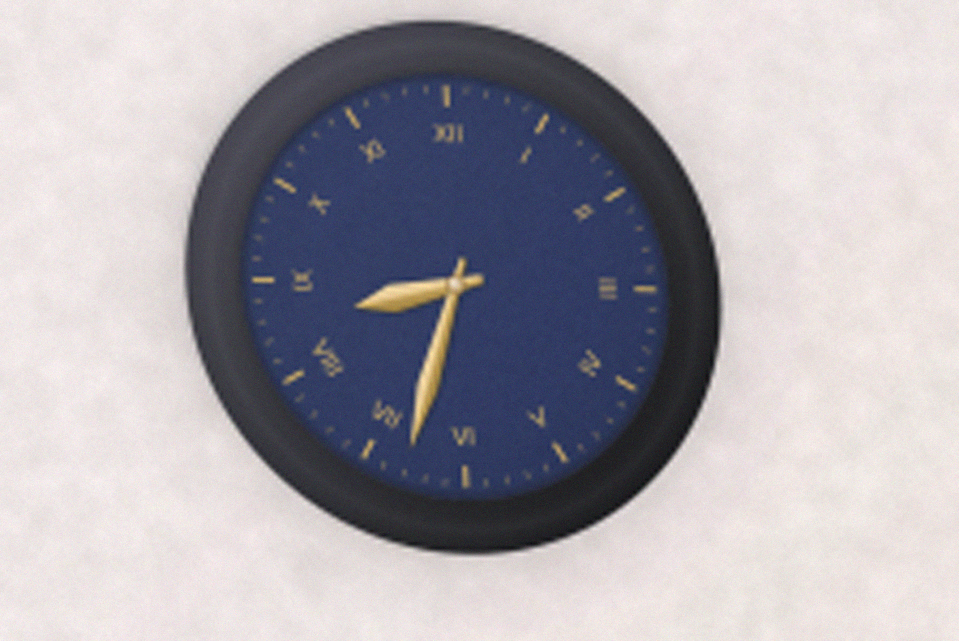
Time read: **8:33**
